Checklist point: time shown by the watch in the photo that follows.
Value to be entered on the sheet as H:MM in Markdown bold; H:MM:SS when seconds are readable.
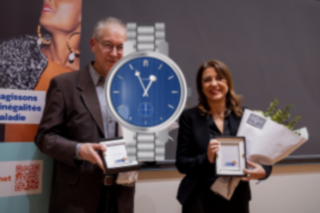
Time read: **12:56**
